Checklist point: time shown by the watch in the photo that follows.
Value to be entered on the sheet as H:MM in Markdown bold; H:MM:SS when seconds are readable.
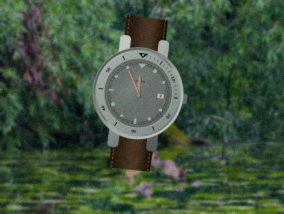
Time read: **11:55**
